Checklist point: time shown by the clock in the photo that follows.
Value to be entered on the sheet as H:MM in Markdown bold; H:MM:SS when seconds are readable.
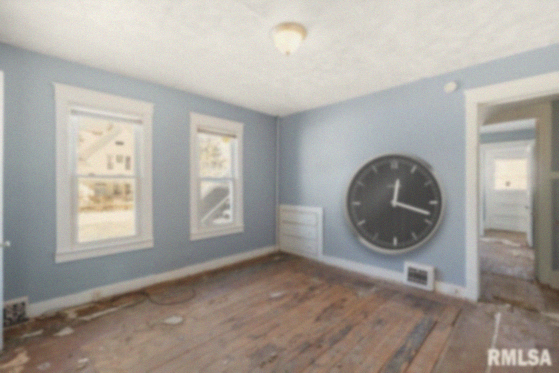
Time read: **12:18**
